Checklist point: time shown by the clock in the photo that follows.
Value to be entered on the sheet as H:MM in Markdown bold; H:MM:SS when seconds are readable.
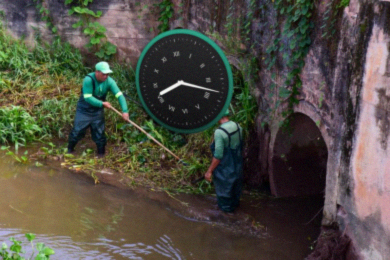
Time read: **8:18**
